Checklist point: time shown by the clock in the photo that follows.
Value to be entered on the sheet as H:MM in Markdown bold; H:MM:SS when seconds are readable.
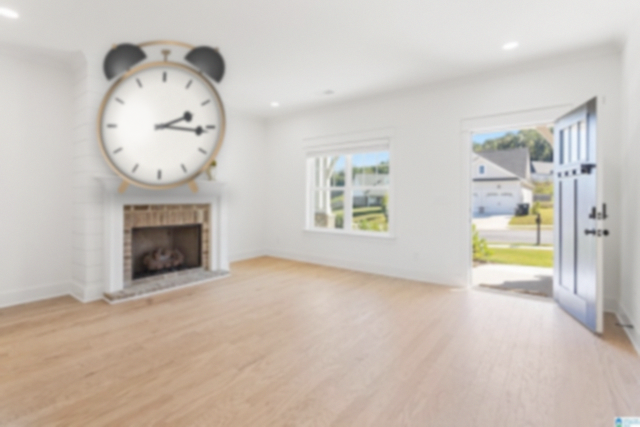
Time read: **2:16**
